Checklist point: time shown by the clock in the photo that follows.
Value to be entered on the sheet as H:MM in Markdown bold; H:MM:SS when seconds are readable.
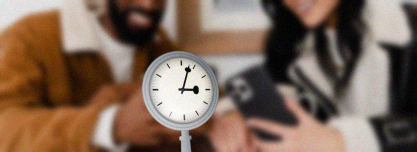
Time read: **3:03**
